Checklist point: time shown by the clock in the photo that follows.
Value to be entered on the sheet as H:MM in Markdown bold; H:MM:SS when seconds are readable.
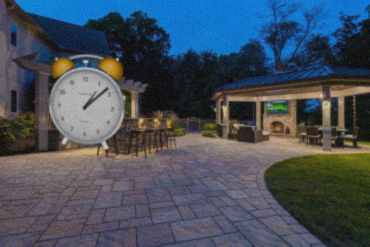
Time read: **1:08**
